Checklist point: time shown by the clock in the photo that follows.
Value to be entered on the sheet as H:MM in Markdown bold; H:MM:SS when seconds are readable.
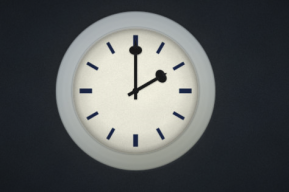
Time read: **2:00**
